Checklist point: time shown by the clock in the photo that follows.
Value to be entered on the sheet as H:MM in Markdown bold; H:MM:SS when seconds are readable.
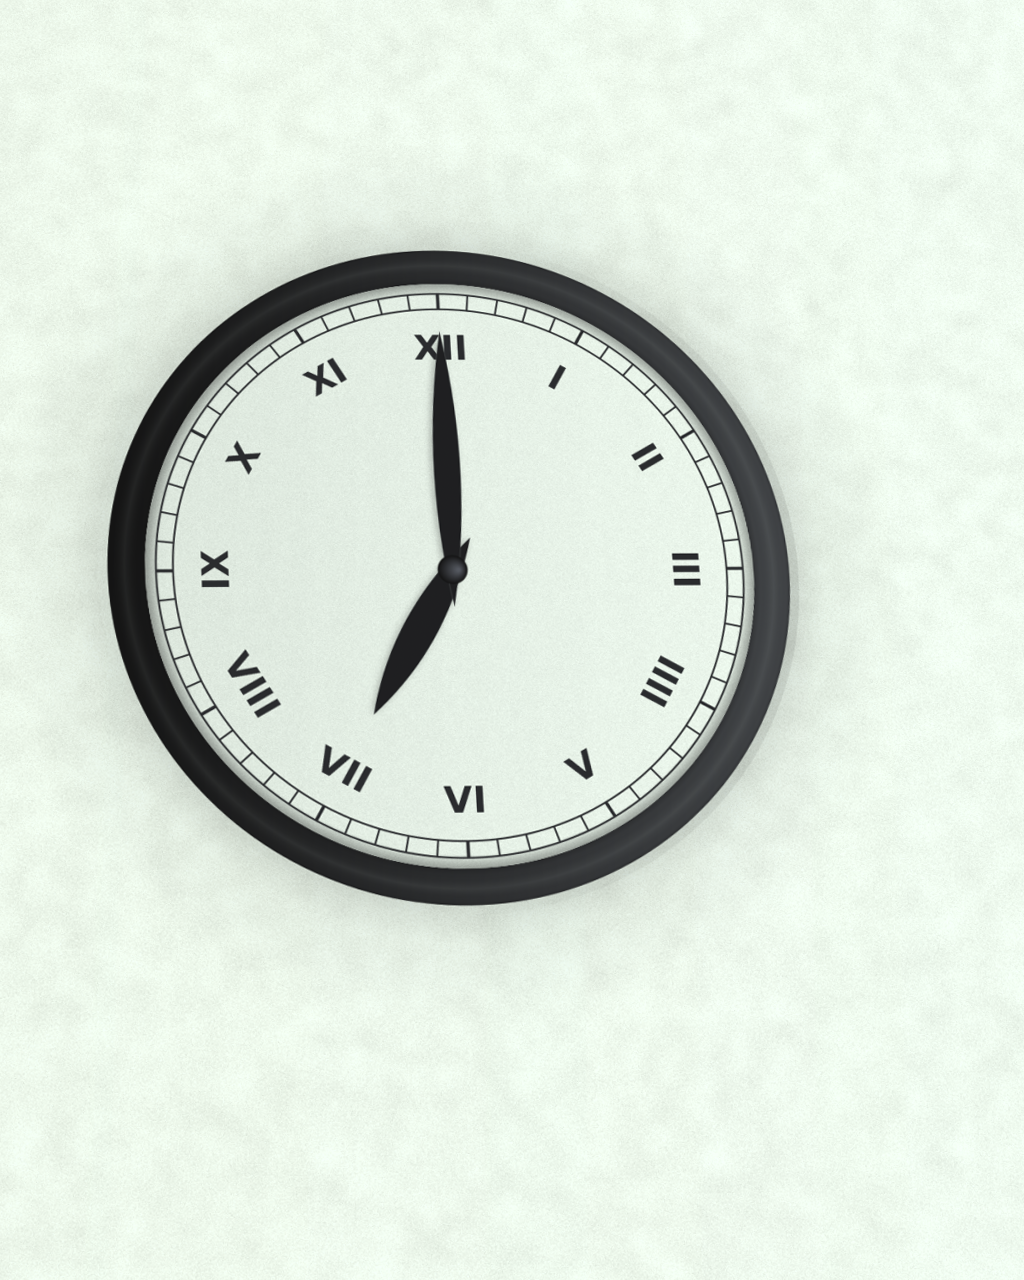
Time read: **7:00**
